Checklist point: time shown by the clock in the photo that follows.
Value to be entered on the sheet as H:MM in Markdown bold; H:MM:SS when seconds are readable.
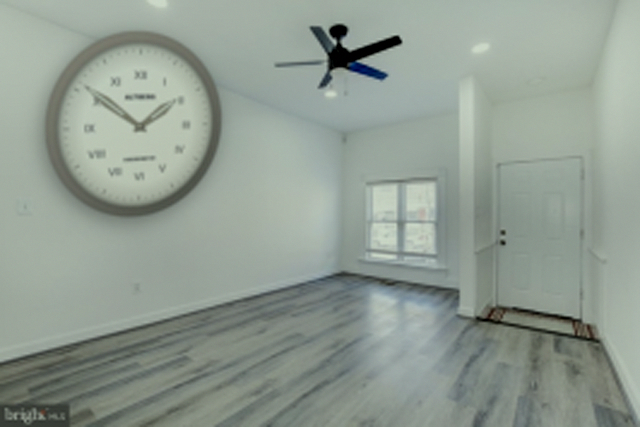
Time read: **1:51**
